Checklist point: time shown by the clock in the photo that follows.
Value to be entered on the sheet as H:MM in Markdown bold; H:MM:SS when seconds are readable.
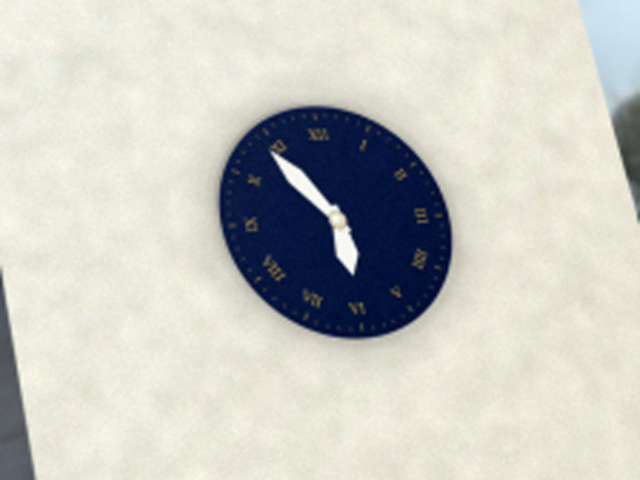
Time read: **5:54**
